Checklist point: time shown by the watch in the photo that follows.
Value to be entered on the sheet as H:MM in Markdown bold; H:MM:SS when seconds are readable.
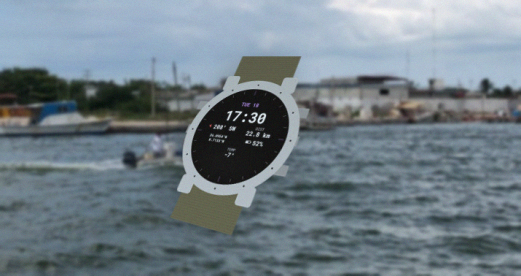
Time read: **17:30**
